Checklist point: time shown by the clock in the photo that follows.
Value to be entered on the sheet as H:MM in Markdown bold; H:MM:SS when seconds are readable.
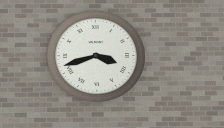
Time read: **3:42**
